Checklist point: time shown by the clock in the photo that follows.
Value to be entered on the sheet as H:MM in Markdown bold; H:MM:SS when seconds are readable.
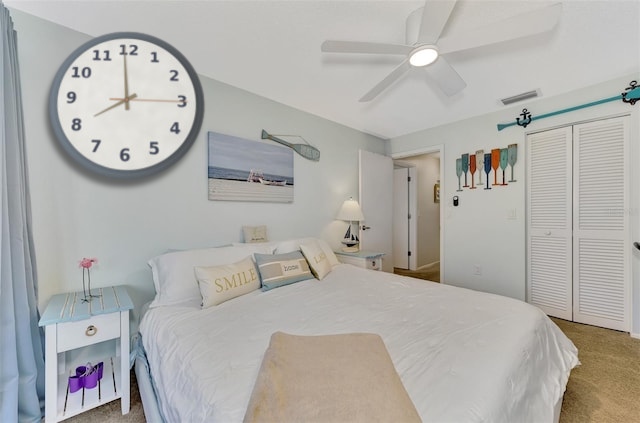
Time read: **7:59:15**
